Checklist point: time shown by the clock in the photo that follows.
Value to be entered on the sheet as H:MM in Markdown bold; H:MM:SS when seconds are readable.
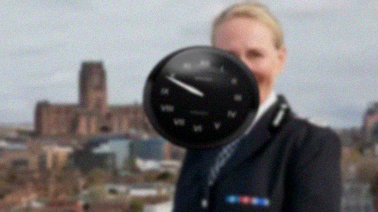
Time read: **9:49**
